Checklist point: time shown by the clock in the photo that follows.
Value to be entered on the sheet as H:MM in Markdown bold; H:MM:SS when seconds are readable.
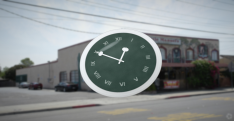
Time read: **12:50**
